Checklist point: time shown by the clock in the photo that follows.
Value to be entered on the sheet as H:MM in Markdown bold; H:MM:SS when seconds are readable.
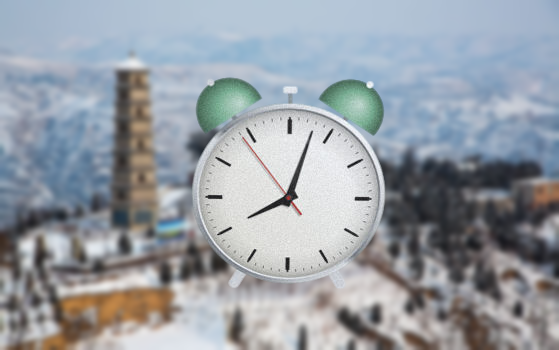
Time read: **8:02:54**
